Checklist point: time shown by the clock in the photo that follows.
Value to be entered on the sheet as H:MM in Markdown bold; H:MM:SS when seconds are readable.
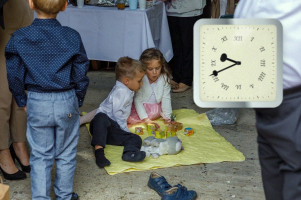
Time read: **9:41**
